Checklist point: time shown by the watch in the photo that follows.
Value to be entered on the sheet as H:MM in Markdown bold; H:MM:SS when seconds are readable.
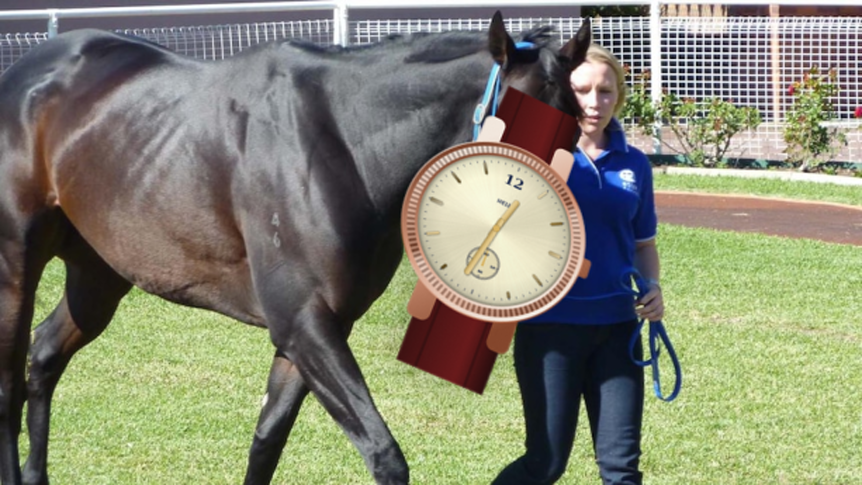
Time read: **12:32**
